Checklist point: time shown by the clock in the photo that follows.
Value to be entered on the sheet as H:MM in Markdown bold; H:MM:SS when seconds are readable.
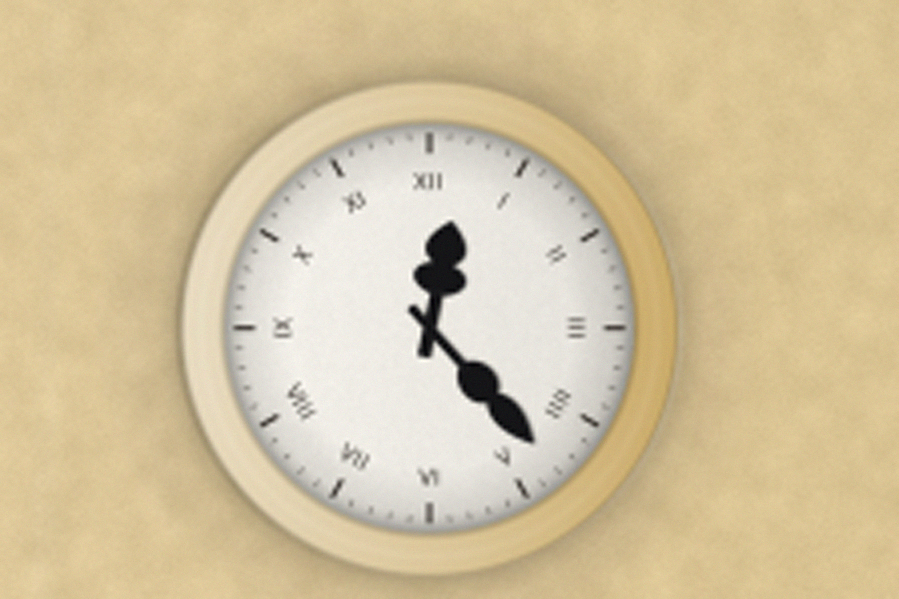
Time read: **12:23**
